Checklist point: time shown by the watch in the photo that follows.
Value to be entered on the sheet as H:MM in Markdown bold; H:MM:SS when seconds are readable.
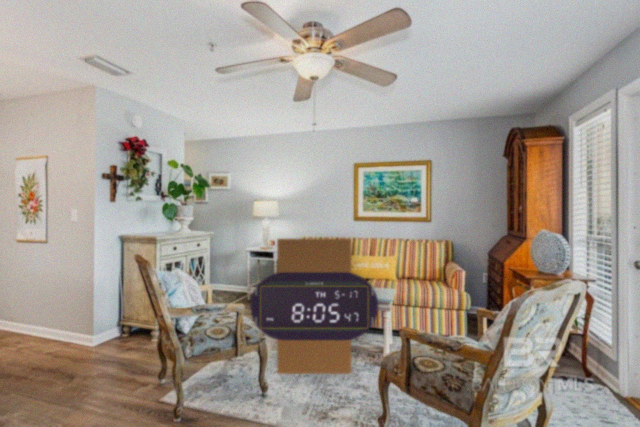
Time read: **8:05**
